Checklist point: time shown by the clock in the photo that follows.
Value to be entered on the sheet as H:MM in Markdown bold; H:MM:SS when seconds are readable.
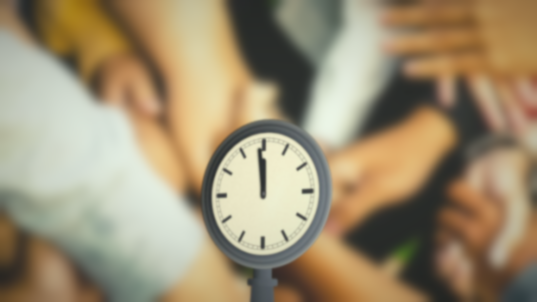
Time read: **11:59**
